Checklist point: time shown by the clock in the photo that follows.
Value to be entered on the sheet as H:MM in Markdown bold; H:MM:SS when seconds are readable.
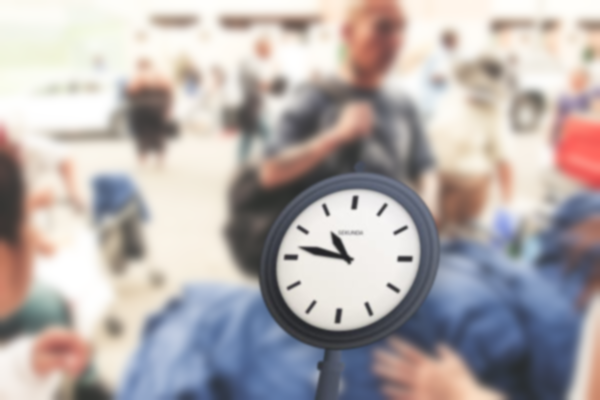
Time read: **10:47**
